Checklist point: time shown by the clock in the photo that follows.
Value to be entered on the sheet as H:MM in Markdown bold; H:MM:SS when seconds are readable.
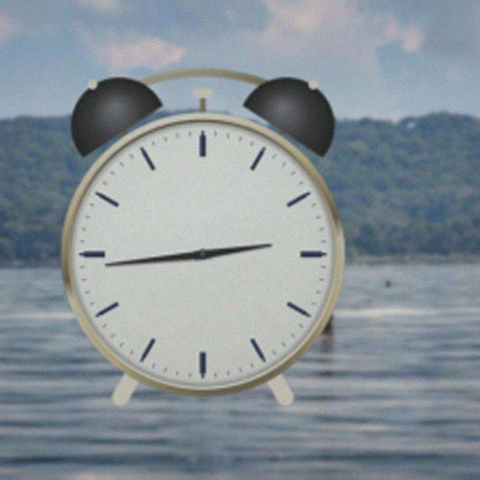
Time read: **2:44**
